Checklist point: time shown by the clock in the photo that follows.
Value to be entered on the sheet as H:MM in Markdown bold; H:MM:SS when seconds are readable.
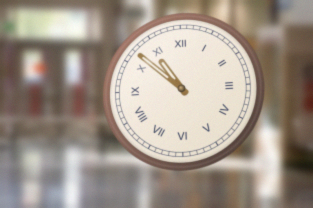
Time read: **10:52**
